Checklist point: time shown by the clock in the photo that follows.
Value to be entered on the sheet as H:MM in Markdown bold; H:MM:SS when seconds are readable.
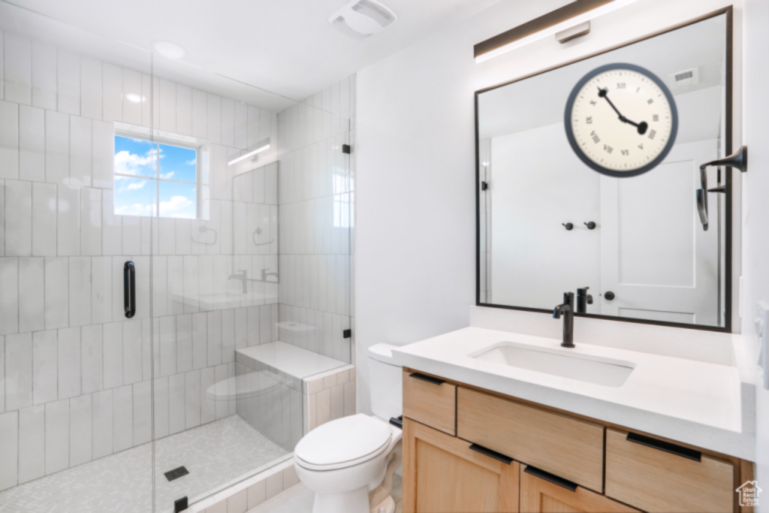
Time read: **3:54**
